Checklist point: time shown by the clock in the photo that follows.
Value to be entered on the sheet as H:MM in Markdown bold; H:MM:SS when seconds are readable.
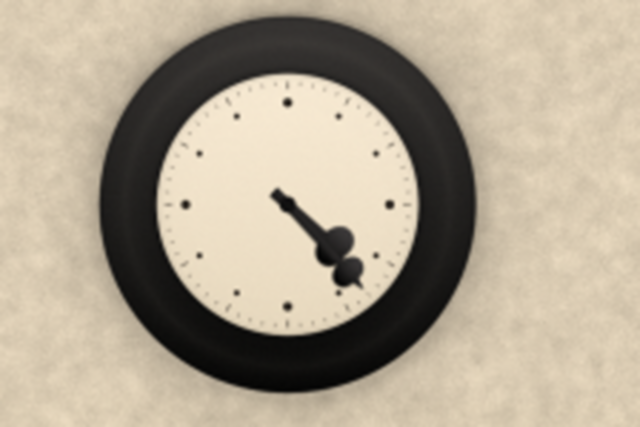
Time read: **4:23**
